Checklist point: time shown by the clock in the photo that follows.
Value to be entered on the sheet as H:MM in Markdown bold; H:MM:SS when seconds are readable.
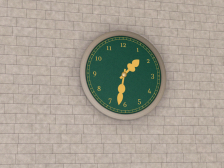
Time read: **1:32**
